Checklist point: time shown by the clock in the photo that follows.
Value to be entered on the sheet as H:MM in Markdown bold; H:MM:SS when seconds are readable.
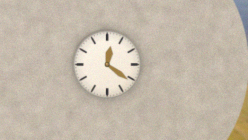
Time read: **12:21**
